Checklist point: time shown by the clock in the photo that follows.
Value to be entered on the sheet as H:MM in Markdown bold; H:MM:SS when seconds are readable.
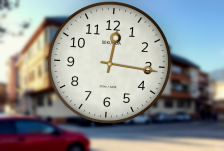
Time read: **12:16**
